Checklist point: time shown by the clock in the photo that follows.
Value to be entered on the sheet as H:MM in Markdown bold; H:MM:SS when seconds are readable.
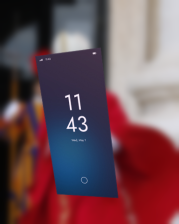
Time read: **11:43**
